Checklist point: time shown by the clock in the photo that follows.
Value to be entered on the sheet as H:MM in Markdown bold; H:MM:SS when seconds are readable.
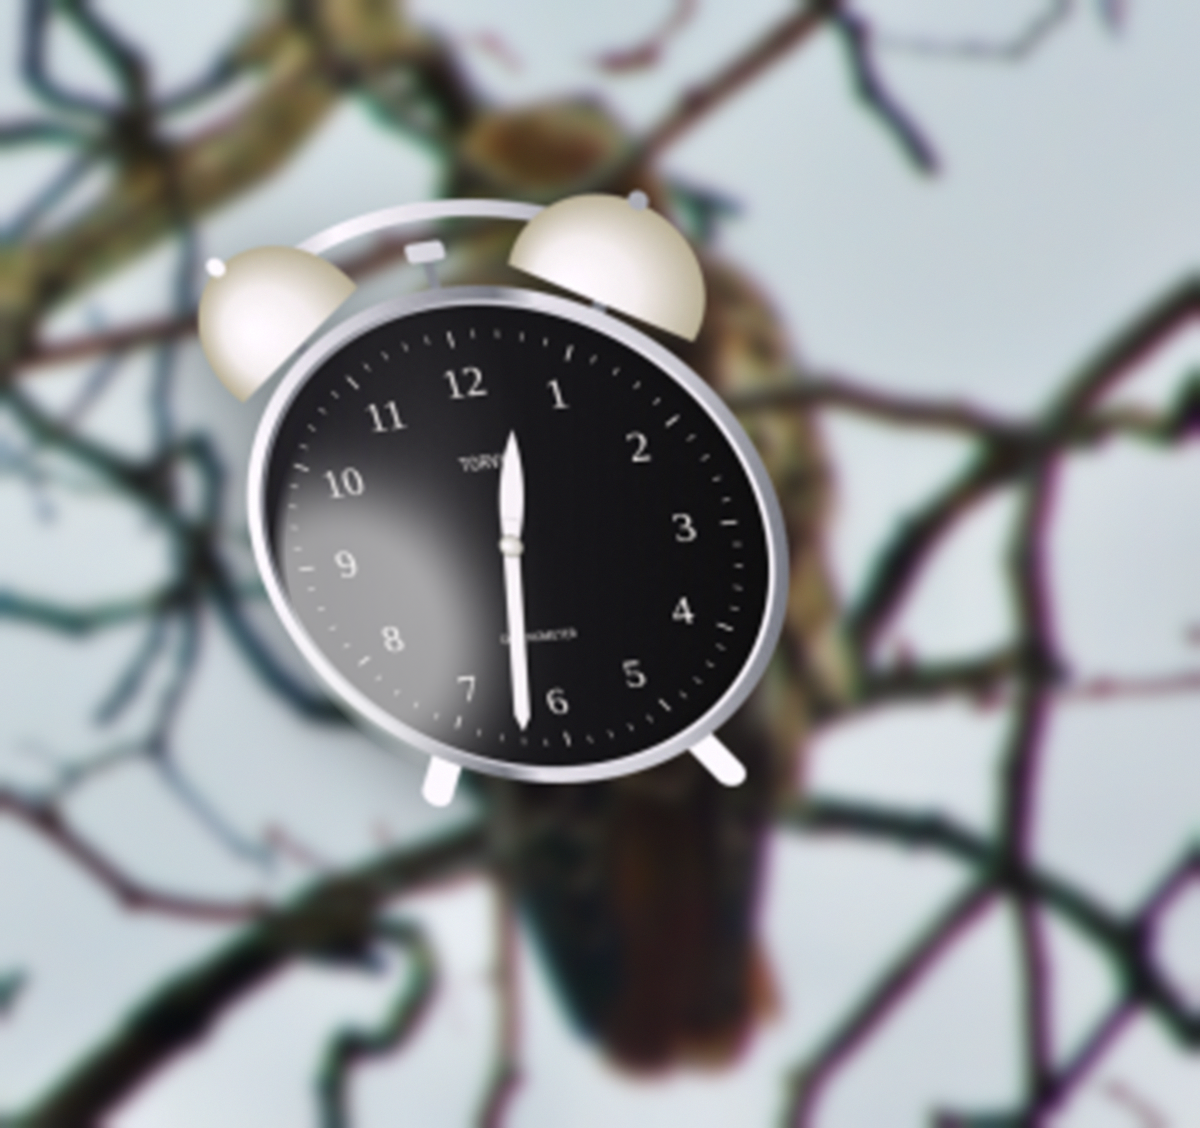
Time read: **12:32**
